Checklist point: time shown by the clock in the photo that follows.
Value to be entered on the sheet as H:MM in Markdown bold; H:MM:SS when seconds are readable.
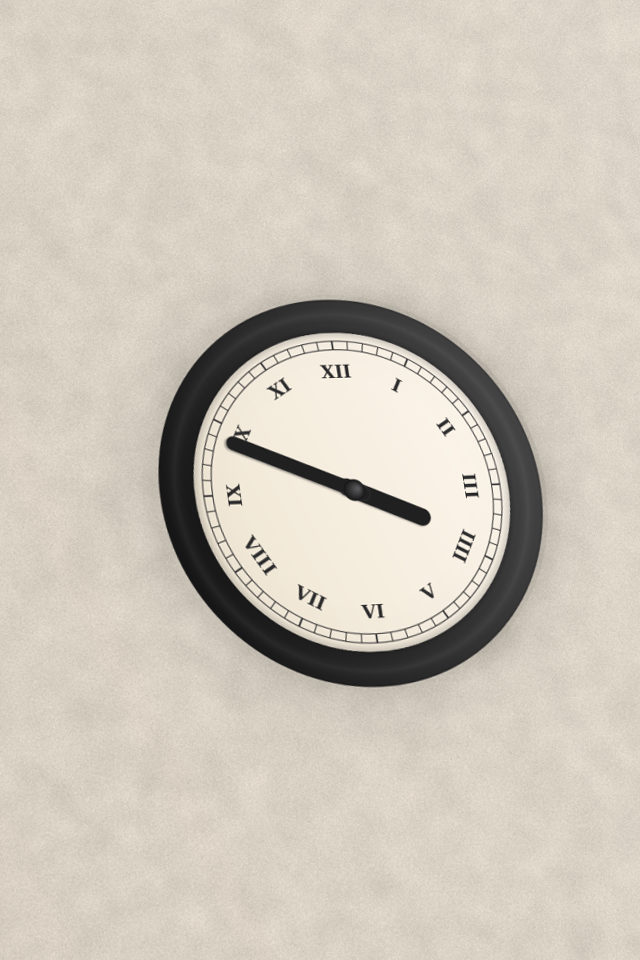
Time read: **3:49**
